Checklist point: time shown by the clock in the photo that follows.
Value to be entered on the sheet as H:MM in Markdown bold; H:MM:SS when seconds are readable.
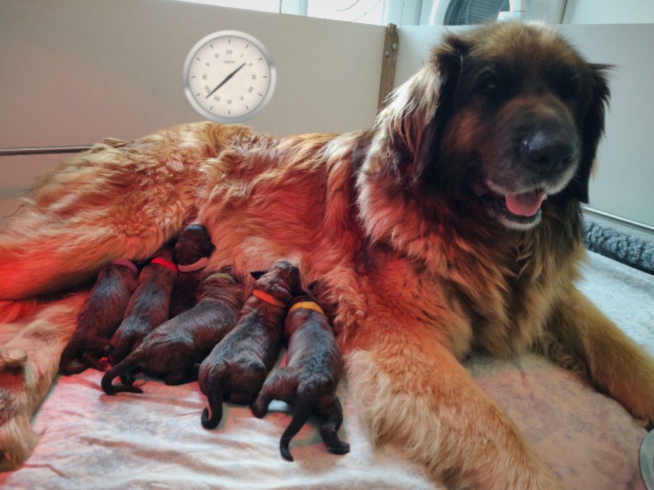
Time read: **1:38**
